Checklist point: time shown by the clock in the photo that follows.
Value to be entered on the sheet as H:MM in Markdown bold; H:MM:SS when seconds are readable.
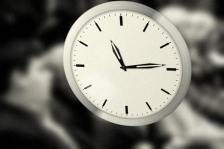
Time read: **11:14**
